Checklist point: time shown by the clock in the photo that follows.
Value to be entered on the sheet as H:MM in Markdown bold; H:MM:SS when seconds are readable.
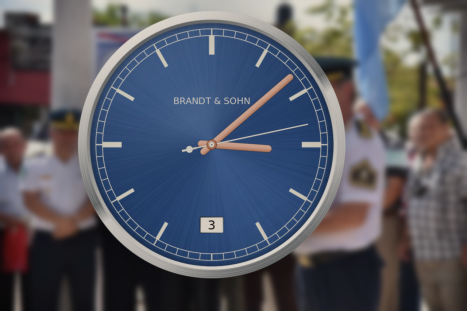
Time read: **3:08:13**
